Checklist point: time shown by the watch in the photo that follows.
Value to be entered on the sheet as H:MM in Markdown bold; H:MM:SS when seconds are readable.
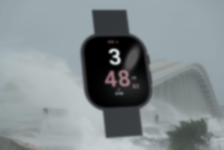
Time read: **3:48**
